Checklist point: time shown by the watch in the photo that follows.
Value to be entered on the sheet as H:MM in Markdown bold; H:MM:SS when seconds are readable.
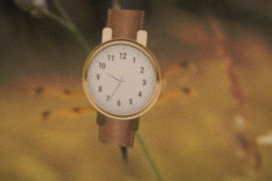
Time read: **9:34**
